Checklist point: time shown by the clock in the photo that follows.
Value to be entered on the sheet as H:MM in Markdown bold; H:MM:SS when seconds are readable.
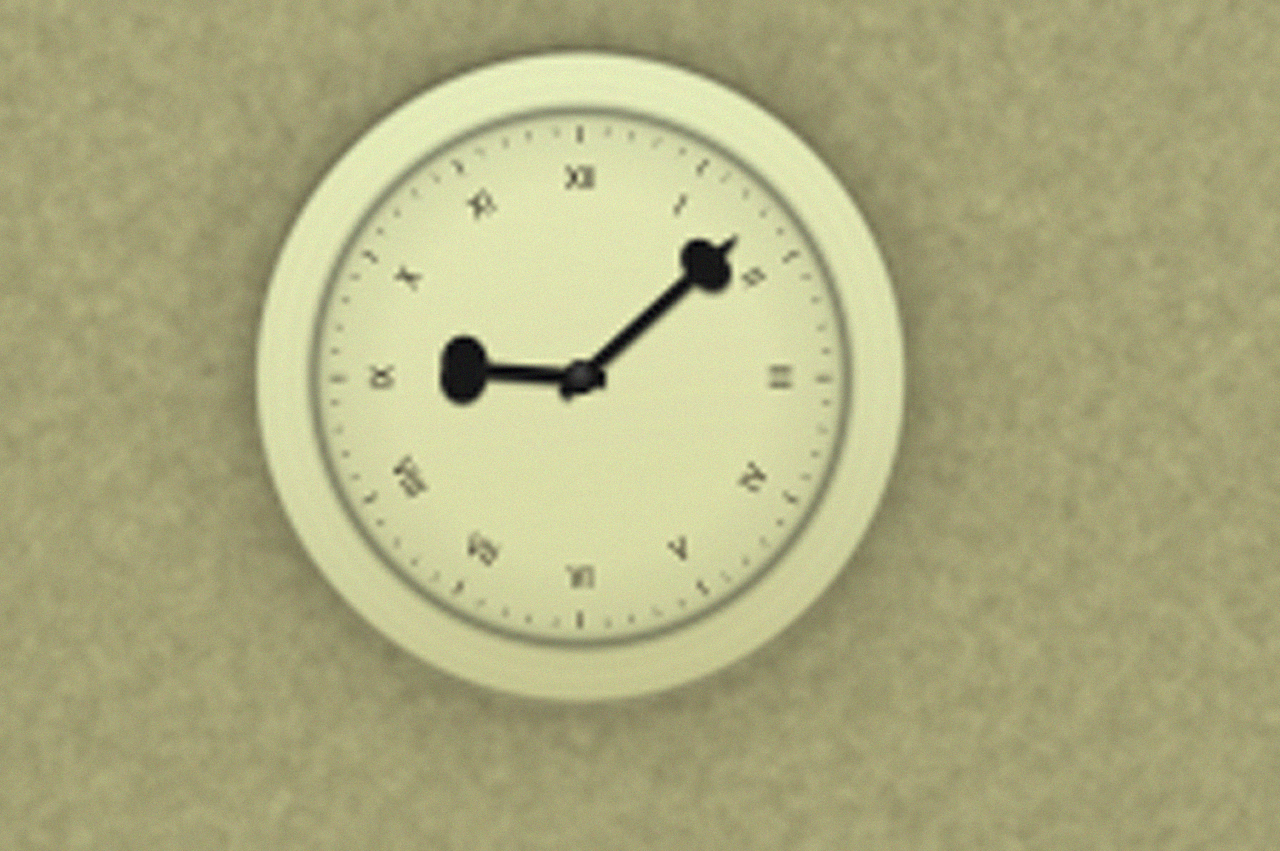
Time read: **9:08**
